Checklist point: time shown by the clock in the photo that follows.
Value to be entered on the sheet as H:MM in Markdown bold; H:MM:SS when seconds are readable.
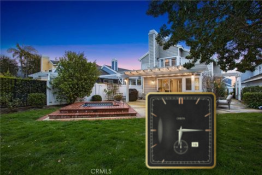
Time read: **6:15**
